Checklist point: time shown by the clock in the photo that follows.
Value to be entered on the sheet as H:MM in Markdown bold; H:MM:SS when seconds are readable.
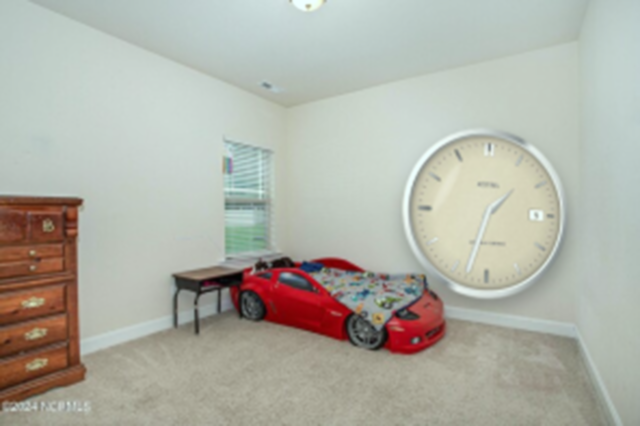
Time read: **1:33**
